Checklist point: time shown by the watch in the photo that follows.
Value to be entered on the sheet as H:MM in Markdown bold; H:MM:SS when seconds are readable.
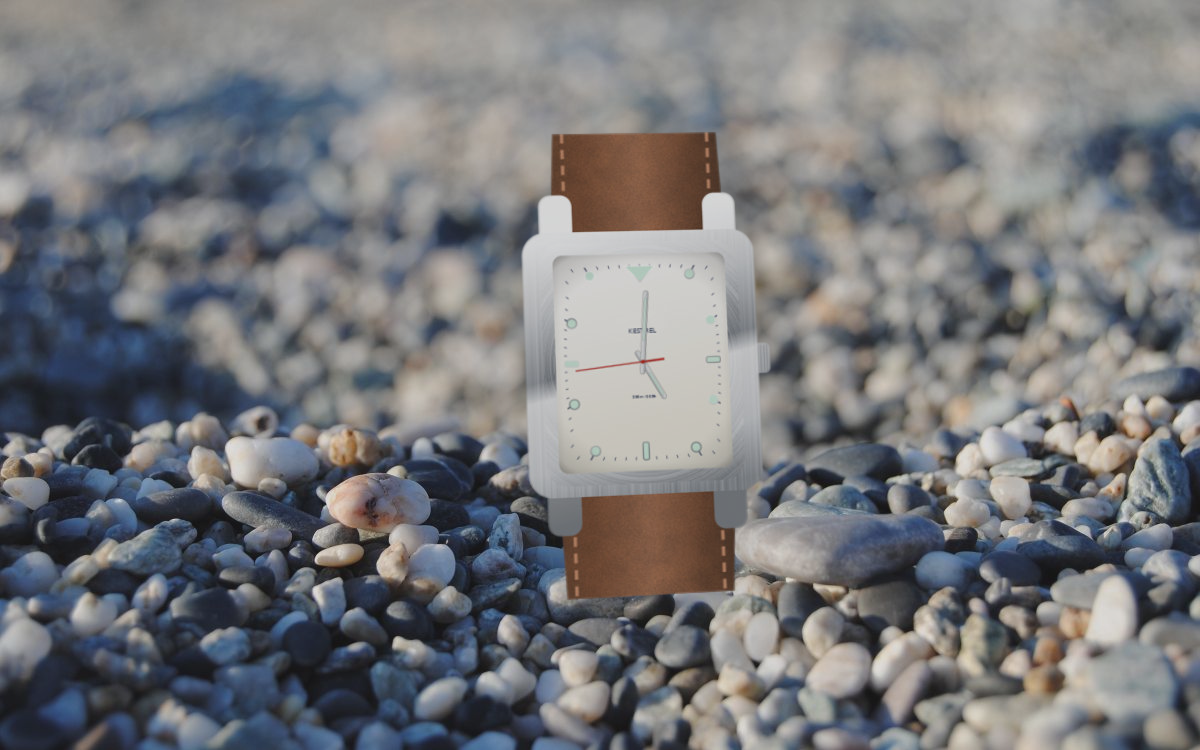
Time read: **5:00:44**
